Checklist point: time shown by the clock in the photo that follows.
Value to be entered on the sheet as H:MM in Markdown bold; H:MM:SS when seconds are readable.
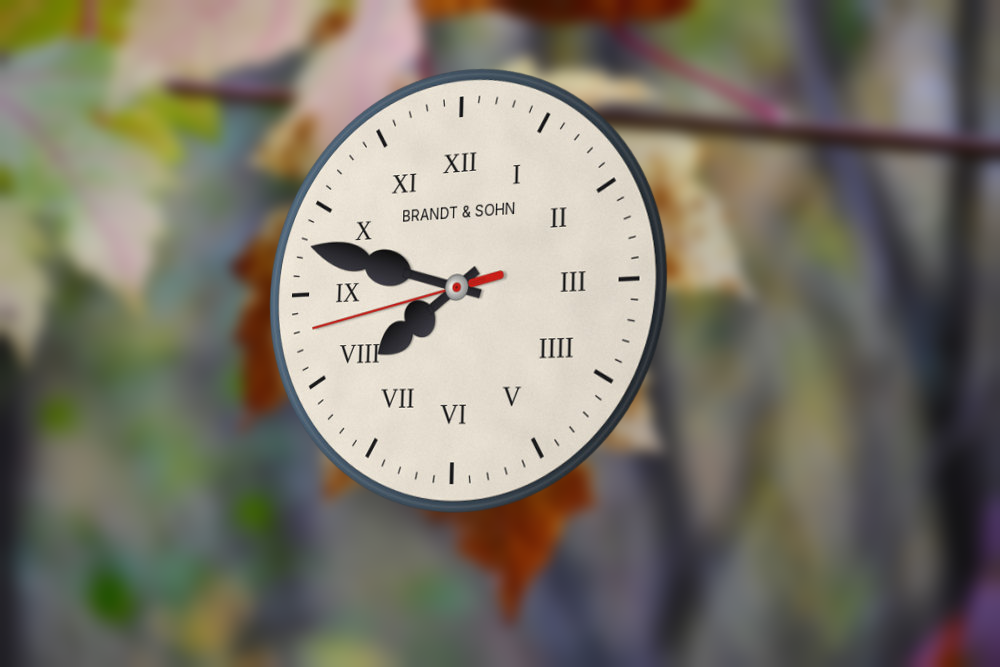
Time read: **7:47:43**
